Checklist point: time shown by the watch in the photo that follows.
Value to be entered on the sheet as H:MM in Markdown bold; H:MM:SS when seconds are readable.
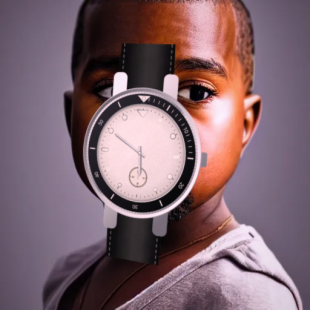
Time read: **5:50**
